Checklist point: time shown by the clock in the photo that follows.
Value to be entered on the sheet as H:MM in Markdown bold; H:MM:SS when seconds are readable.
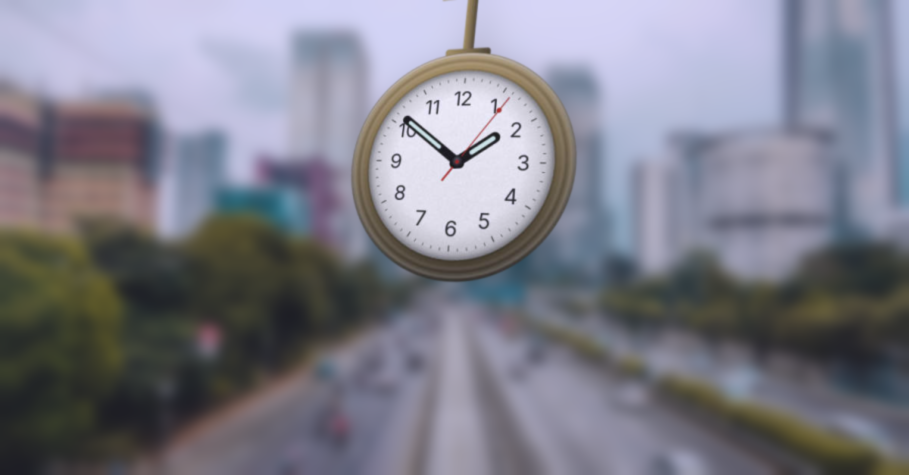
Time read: **1:51:06**
